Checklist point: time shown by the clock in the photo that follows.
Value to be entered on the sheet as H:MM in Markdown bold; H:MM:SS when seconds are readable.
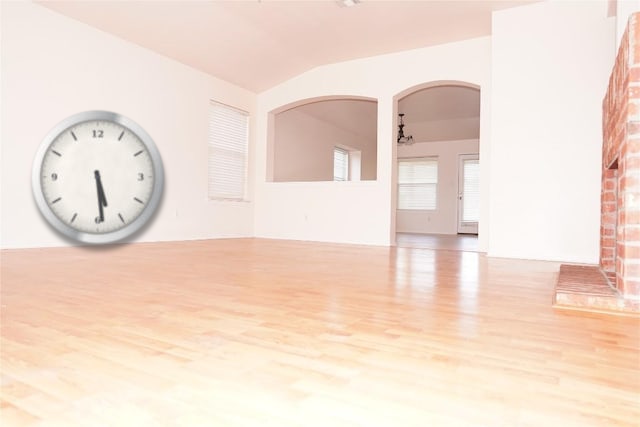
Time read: **5:29**
